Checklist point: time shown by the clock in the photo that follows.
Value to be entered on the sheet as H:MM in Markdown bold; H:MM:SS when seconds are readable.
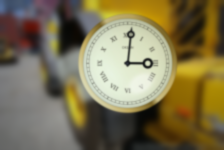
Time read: **3:01**
